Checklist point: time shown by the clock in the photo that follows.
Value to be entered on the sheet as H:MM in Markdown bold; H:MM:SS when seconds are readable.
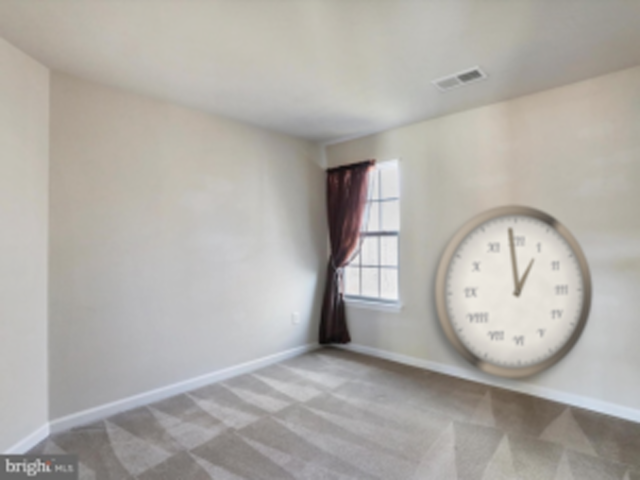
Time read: **12:59**
